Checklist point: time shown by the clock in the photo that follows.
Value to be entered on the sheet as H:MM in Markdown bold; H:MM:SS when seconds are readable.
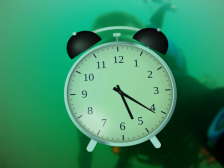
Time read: **5:21**
